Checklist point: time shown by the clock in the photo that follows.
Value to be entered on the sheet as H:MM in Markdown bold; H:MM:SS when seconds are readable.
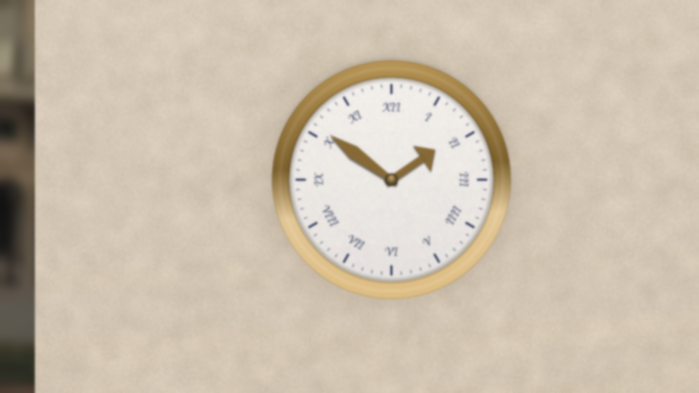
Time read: **1:51**
